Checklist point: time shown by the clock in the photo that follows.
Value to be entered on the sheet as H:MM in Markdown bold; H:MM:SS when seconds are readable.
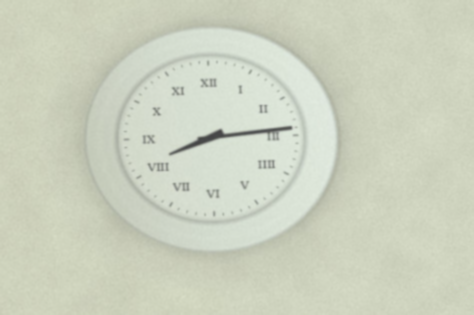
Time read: **8:14**
